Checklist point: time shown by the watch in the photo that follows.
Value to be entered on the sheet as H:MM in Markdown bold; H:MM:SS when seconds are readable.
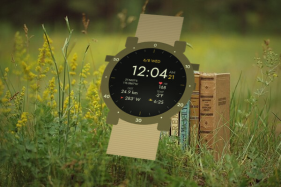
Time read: **12:04**
